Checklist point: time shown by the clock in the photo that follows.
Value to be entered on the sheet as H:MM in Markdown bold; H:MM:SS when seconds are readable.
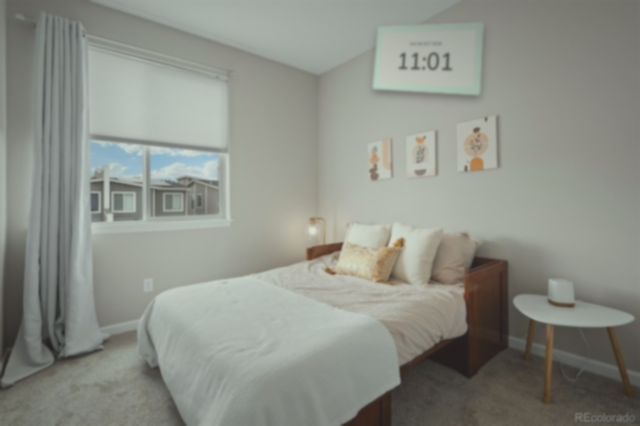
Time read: **11:01**
